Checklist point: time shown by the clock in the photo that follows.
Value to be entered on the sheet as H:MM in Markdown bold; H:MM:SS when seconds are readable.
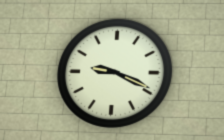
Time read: **9:19**
